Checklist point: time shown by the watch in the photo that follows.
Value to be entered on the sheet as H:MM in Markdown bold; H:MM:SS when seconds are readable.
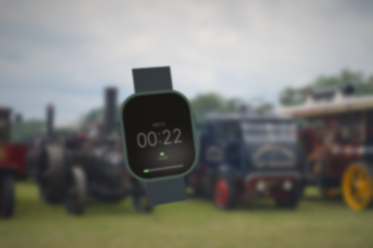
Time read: **0:22**
